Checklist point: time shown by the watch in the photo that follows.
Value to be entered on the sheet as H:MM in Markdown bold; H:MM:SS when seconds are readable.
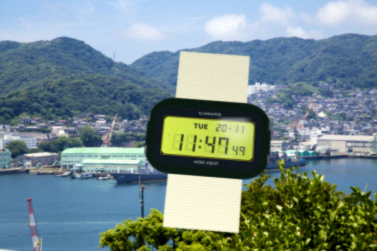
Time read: **11:47**
